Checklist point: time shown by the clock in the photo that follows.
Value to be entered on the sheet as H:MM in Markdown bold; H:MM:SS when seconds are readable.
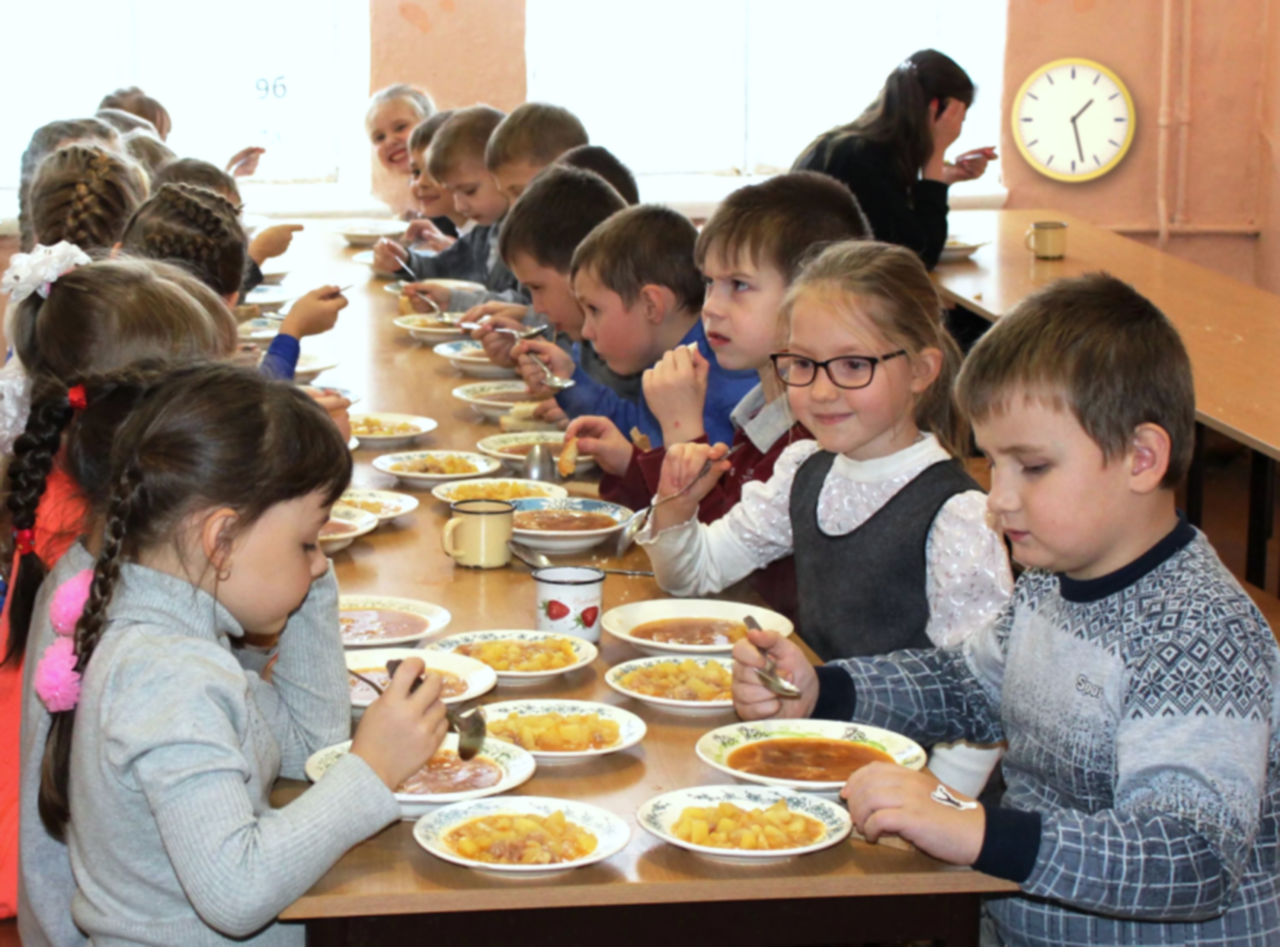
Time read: **1:28**
